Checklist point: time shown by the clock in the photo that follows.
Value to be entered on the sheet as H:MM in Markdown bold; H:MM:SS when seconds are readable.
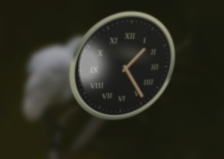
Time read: **1:24**
